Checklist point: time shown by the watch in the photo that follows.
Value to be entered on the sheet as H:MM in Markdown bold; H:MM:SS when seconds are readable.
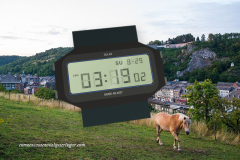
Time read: **3:19:02**
